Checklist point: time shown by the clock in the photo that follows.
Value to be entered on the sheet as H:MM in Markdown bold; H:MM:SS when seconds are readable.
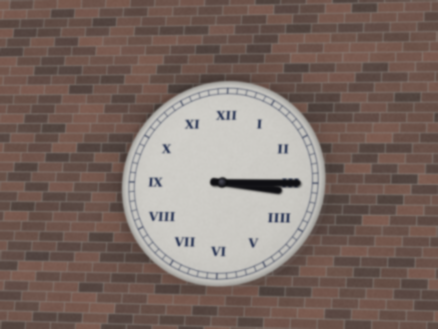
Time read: **3:15**
